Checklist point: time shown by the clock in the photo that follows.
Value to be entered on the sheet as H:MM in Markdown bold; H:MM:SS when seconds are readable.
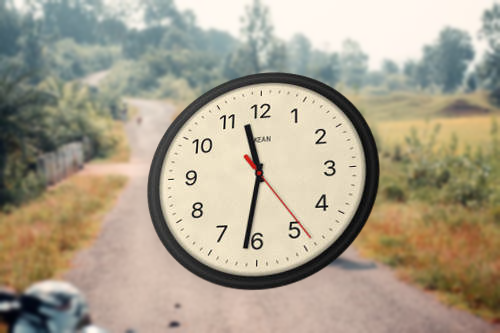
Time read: **11:31:24**
